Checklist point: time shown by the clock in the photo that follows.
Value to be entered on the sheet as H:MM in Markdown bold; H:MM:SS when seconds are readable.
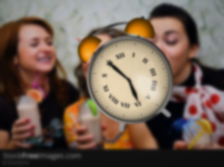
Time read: **5:55**
